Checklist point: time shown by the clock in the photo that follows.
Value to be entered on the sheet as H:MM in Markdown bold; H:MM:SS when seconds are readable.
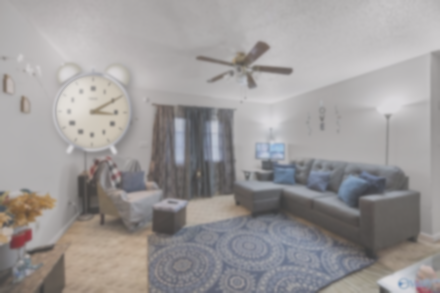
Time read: **3:10**
